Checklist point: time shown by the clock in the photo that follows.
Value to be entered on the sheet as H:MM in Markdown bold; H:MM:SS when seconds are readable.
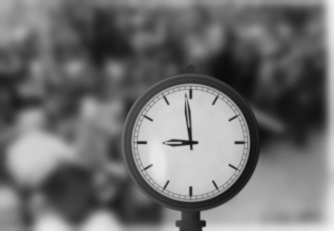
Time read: **8:59**
